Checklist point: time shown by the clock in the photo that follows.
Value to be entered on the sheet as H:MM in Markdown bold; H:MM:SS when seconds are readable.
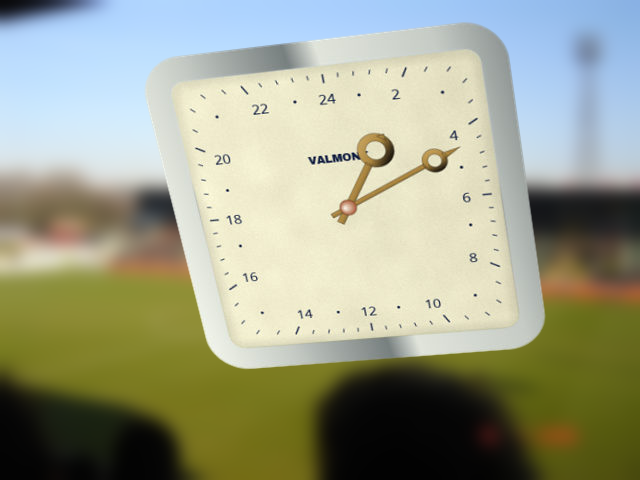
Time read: **2:11**
